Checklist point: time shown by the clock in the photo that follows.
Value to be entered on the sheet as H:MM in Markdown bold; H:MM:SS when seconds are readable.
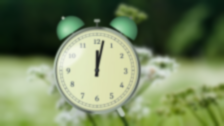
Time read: **12:02**
